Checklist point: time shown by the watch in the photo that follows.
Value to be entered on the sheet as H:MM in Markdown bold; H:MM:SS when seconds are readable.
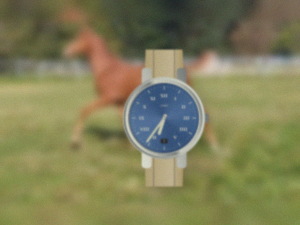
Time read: **6:36**
